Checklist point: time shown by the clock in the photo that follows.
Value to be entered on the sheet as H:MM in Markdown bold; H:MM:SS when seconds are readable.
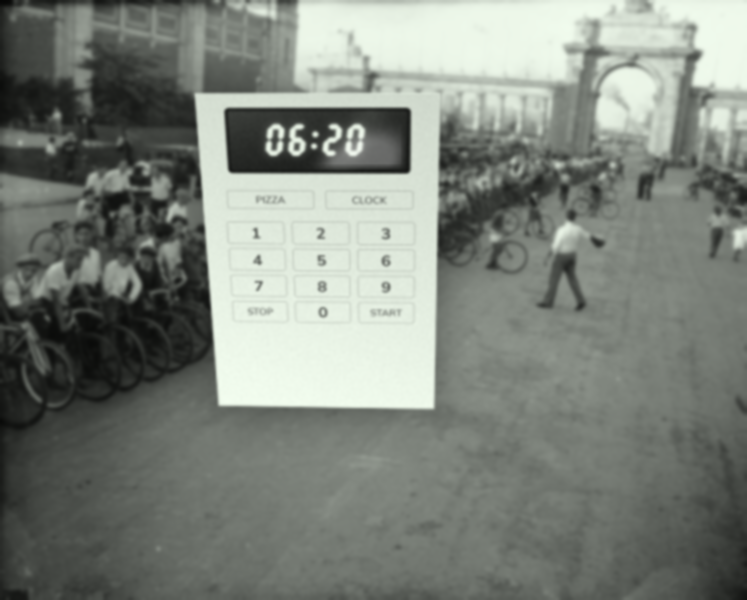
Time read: **6:20**
